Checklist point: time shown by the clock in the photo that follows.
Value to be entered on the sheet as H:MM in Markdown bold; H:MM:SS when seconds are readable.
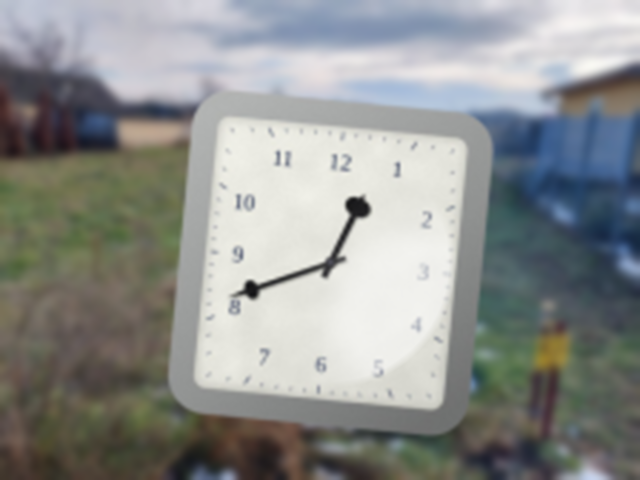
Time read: **12:41**
